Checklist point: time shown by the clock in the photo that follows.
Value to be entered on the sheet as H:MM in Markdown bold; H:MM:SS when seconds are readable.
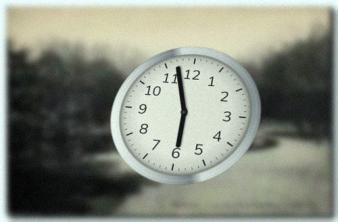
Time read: **5:57**
